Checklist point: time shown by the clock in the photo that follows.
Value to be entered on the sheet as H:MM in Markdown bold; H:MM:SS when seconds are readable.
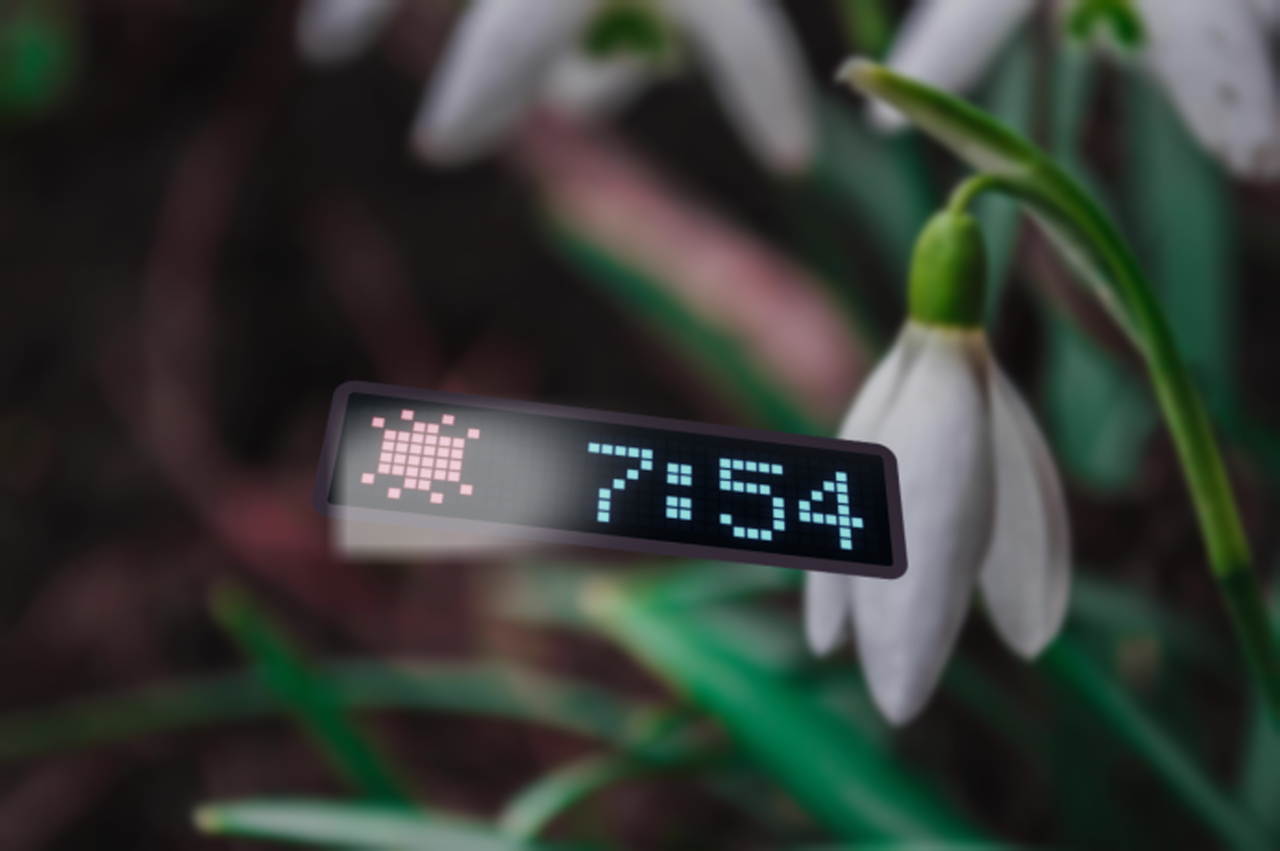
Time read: **7:54**
